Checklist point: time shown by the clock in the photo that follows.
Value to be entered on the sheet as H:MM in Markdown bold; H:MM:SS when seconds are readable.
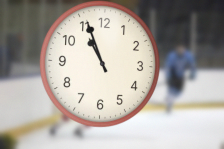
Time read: **10:56**
